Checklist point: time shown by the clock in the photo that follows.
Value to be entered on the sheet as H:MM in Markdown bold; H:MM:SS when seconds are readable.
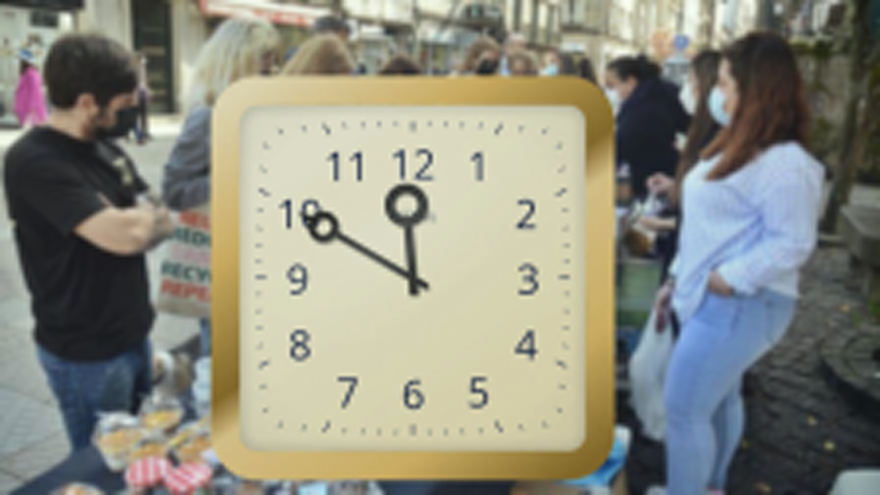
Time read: **11:50**
